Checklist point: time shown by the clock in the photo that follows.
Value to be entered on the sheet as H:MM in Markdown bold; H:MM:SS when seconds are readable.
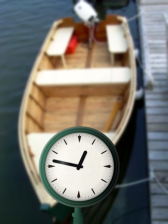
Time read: **12:47**
